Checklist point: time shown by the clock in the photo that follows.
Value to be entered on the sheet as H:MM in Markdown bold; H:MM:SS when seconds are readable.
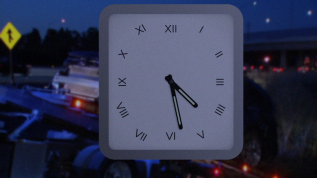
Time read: **4:28**
